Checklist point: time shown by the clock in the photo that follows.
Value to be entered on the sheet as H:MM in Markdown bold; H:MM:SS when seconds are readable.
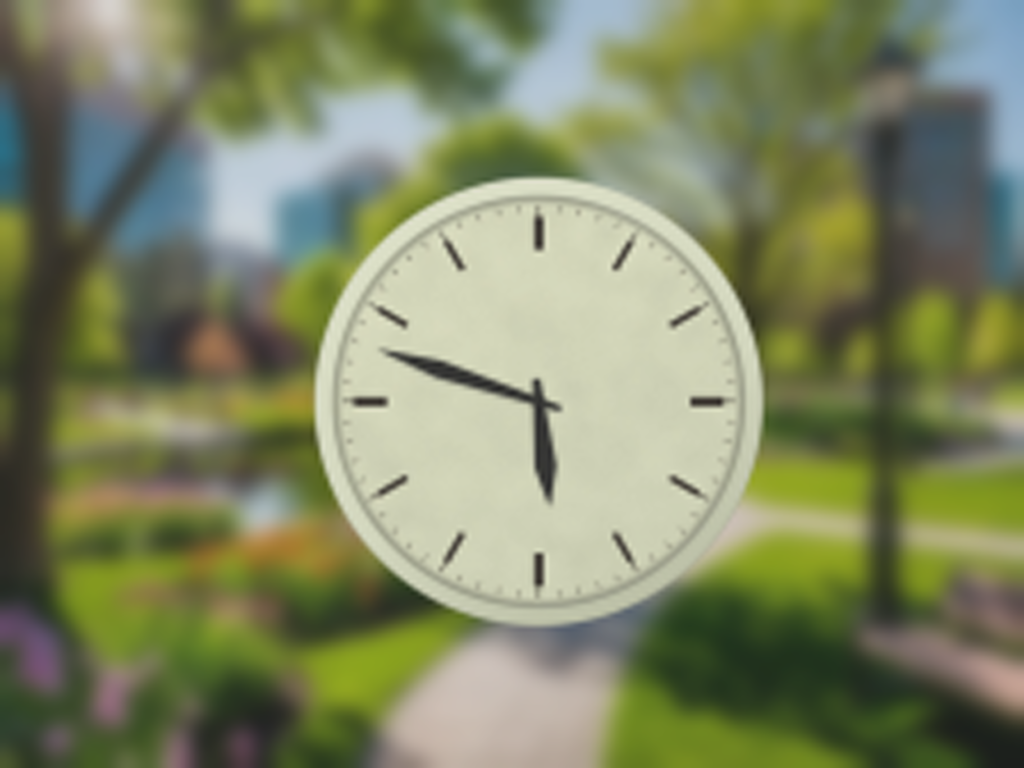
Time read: **5:48**
